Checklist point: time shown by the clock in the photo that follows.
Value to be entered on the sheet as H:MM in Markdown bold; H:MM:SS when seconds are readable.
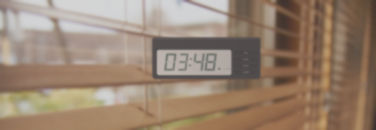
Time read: **3:48**
